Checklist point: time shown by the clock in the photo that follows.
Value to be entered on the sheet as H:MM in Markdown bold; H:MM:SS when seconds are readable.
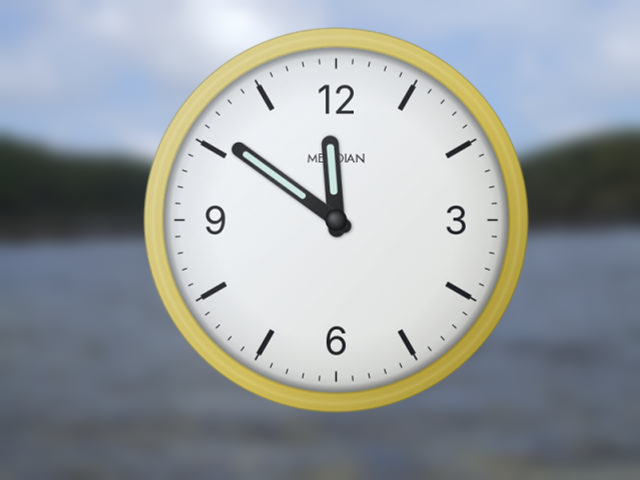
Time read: **11:51**
